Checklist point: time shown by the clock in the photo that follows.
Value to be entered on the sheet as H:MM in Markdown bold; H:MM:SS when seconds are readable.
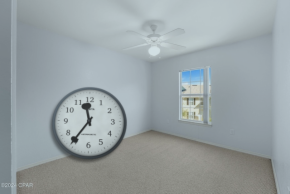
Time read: **11:36**
